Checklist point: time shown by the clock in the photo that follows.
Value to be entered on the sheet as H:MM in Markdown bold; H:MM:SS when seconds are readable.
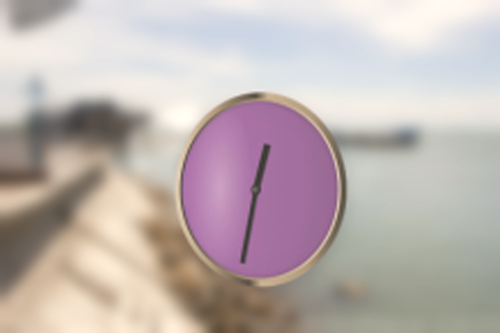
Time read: **12:32**
